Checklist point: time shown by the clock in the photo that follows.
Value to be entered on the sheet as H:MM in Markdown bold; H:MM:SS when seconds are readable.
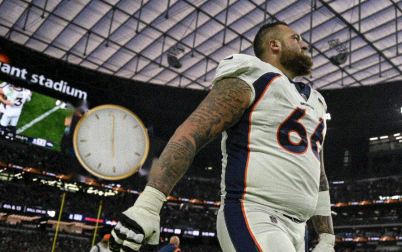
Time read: **6:01**
